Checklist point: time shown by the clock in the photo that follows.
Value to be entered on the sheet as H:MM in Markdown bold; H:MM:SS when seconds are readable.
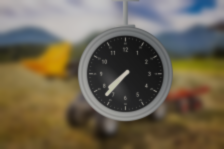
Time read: **7:37**
